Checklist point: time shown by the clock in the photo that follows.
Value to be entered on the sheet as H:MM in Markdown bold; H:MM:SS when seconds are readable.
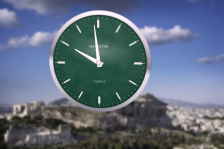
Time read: **9:59**
